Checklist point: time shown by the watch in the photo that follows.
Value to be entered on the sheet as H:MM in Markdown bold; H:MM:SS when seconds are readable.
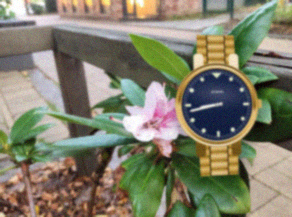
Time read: **8:43**
